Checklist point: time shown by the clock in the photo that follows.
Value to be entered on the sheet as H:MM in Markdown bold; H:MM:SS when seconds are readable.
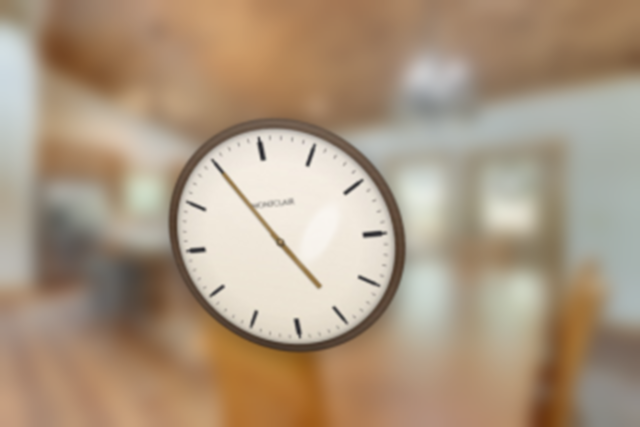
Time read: **4:55**
